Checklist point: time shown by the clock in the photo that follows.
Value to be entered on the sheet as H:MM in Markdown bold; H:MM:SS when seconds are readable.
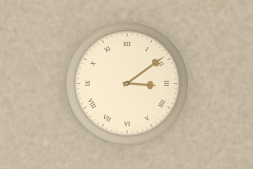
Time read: **3:09**
